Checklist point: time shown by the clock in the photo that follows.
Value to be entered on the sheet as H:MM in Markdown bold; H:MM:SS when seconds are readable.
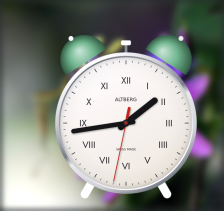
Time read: **1:43:32**
